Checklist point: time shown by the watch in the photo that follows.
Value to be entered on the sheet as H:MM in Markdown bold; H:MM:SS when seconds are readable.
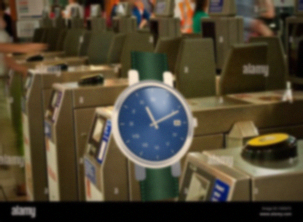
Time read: **11:11**
